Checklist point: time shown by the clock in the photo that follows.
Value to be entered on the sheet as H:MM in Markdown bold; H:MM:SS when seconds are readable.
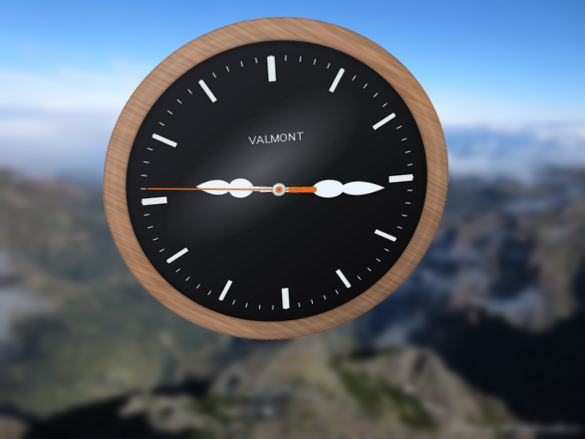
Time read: **9:15:46**
